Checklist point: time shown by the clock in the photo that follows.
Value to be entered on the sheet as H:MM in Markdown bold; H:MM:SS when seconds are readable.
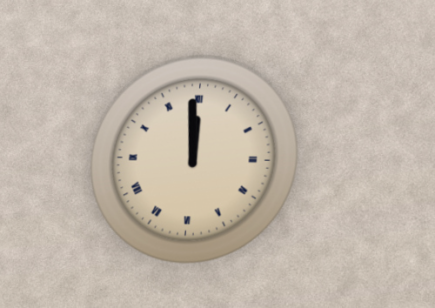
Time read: **11:59**
